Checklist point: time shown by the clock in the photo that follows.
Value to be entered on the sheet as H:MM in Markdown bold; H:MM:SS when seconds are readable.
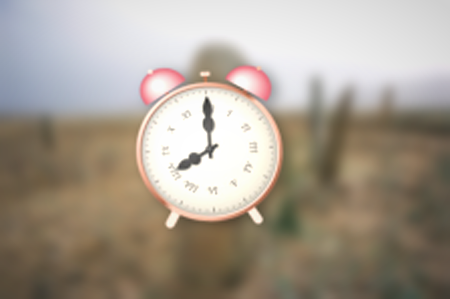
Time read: **8:00**
